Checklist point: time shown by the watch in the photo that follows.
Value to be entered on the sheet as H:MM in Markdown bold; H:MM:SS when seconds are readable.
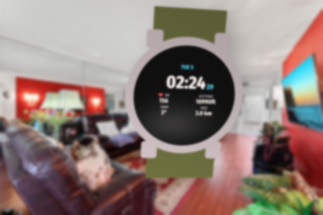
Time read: **2:24**
